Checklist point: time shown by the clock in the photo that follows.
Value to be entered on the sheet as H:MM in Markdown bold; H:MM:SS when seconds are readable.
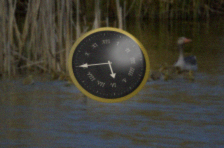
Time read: **5:45**
